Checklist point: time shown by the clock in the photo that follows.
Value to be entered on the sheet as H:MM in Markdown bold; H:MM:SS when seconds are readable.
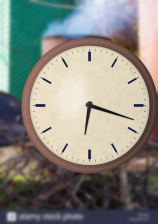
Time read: **6:18**
